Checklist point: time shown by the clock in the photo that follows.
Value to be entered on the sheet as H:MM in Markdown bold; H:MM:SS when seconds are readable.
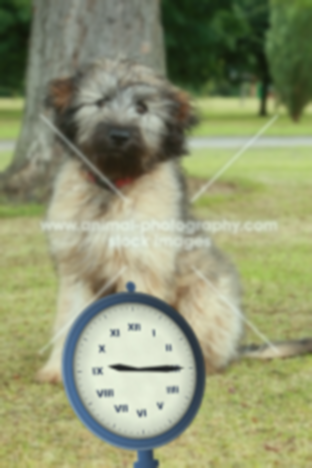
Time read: **9:15**
